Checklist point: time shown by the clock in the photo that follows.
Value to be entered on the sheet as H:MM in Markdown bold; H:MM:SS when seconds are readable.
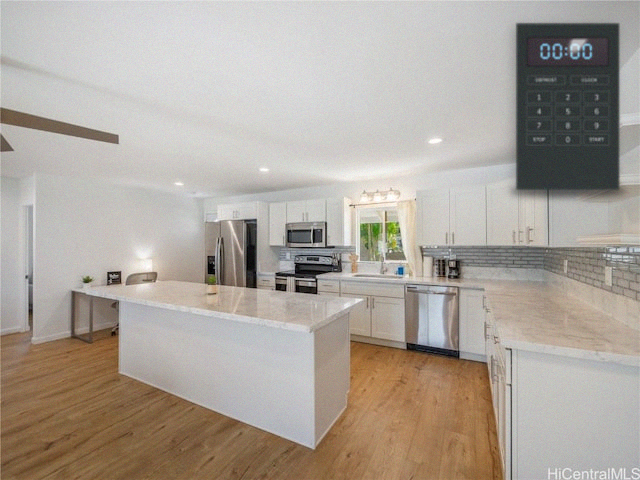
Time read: **0:00**
